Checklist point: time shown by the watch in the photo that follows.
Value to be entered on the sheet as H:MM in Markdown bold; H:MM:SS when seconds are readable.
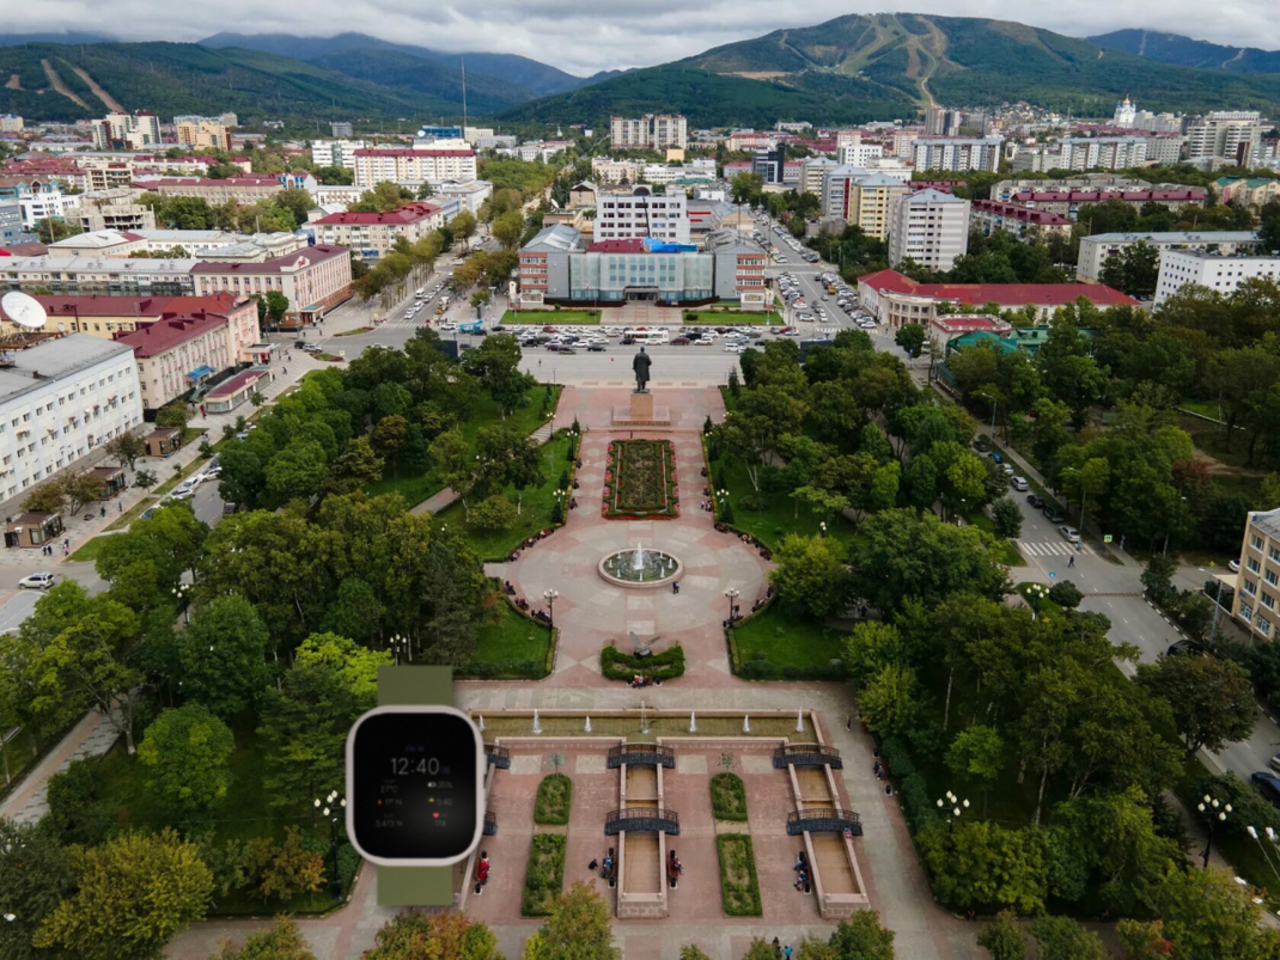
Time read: **12:40**
